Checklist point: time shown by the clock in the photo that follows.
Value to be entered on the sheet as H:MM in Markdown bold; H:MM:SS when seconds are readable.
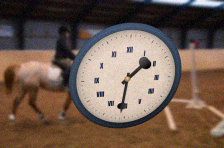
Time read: **1:31**
